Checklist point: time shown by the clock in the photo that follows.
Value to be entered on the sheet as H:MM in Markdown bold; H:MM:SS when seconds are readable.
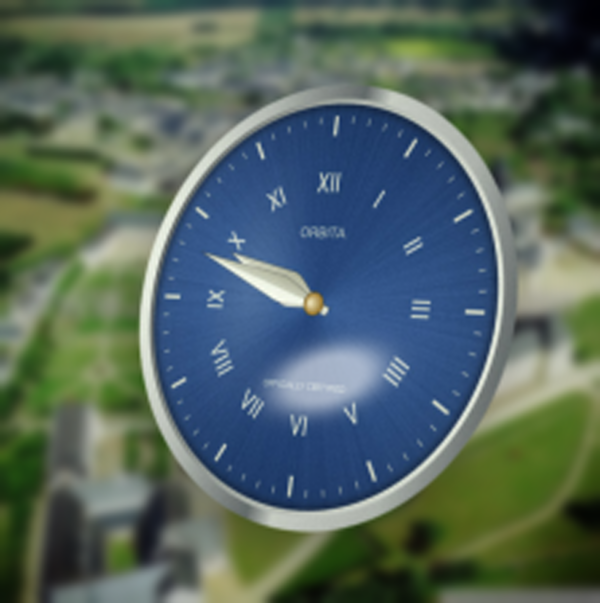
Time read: **9:48**
